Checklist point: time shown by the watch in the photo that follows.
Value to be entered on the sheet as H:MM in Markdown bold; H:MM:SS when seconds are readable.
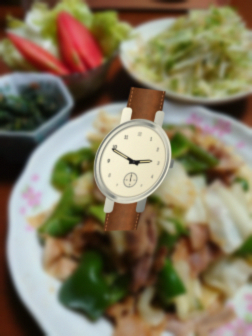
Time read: **2:49**
